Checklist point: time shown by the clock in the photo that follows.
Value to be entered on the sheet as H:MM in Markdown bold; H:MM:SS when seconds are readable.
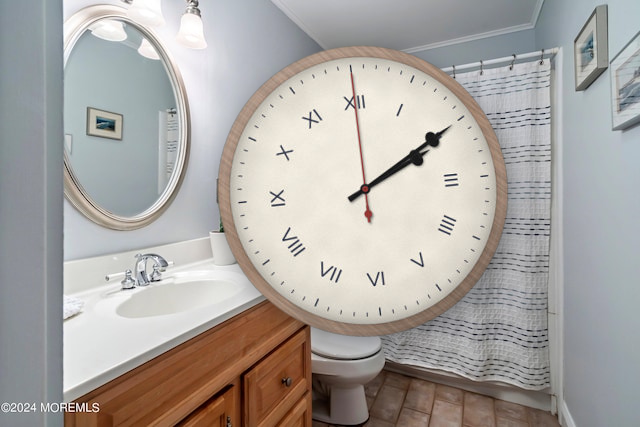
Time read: **2:10:00**
